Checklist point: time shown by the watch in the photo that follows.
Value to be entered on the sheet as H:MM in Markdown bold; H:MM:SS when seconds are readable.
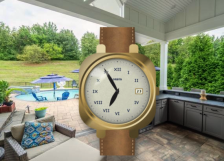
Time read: **6:55**
